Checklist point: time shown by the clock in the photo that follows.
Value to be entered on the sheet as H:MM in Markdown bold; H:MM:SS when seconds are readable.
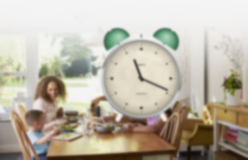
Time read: **11:19**
